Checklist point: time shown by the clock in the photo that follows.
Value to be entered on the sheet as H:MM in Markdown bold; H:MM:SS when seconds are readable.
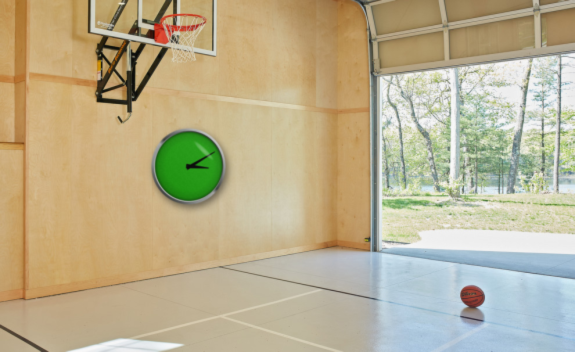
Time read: **3:10**
